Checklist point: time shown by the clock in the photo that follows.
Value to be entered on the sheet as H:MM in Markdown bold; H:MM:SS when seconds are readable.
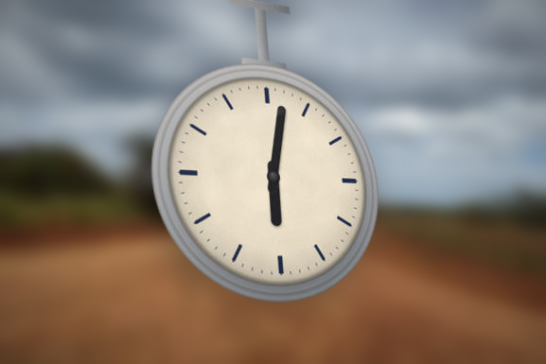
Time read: **6:02**
